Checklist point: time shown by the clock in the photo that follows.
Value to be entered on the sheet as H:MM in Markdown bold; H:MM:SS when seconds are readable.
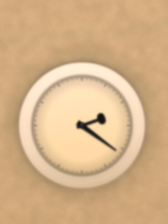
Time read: **2:21**
